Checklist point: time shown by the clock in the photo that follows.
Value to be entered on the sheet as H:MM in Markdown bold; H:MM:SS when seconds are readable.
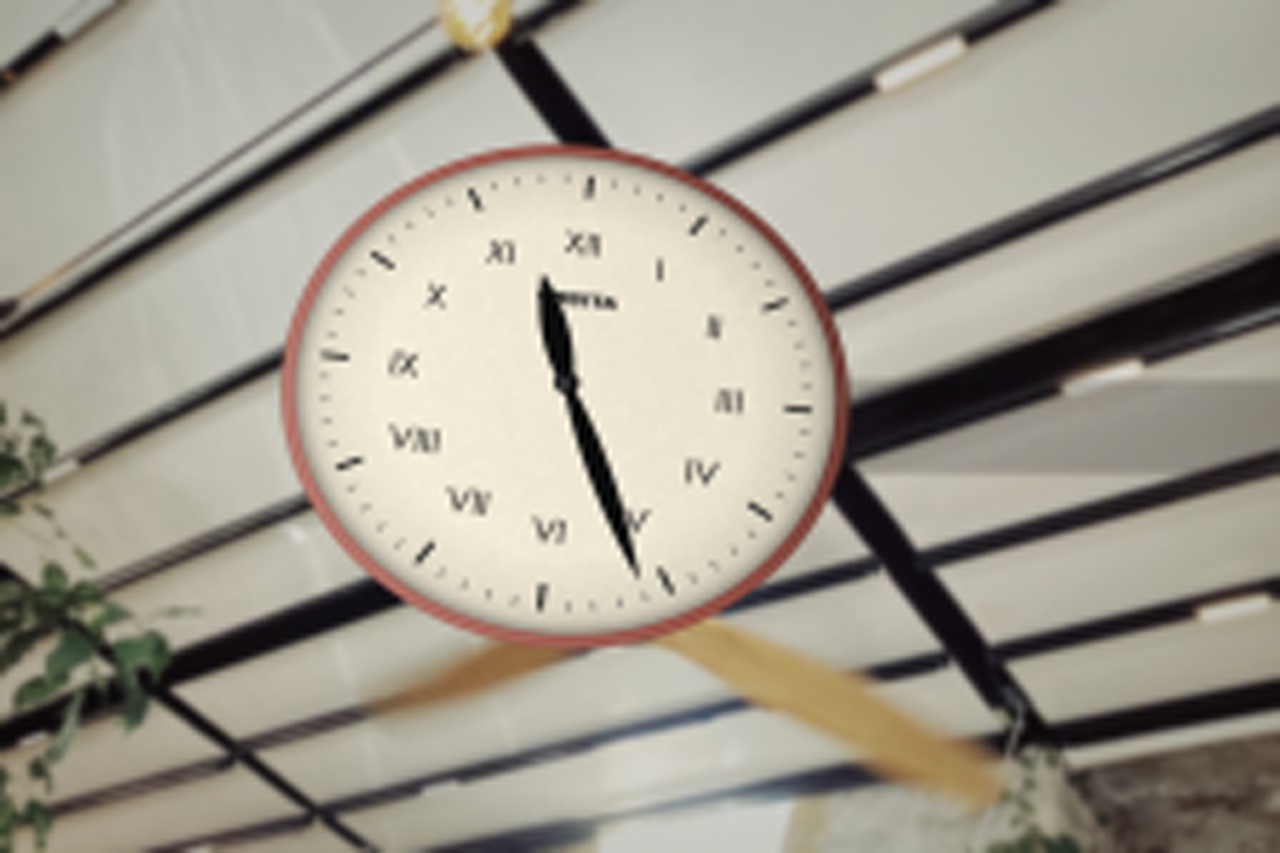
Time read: **11:26**
